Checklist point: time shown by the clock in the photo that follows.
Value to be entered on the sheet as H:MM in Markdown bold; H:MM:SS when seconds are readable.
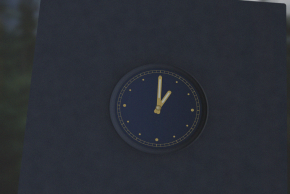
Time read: **1:00**
